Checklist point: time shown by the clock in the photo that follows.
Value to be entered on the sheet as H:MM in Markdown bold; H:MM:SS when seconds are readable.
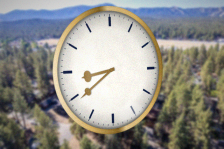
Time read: **8:39**
